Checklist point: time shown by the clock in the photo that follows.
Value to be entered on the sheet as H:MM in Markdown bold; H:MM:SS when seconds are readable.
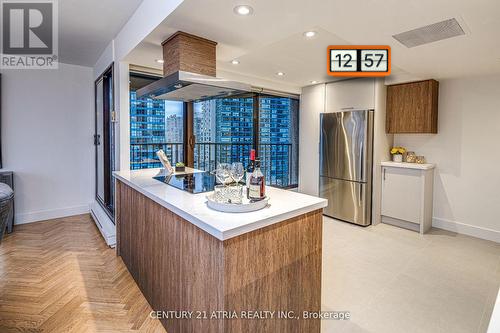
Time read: **12:57**
